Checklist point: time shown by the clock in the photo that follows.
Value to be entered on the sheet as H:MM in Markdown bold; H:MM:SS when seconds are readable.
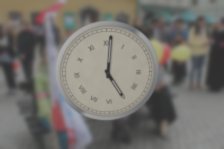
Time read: **5:01**
